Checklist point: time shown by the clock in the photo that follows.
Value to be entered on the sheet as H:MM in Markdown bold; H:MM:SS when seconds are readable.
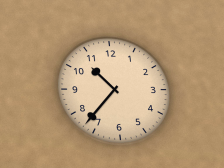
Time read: **10:37**
